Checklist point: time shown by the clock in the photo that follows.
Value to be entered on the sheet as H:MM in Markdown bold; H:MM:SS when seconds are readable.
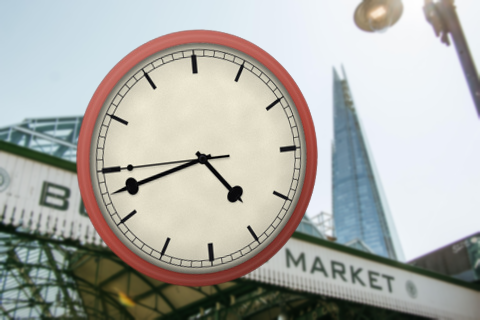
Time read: **4:42:45**
